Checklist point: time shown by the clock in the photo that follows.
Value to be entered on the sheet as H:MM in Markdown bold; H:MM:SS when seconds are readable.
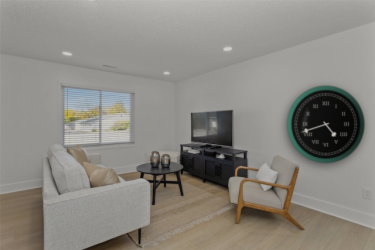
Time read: **4:42**
